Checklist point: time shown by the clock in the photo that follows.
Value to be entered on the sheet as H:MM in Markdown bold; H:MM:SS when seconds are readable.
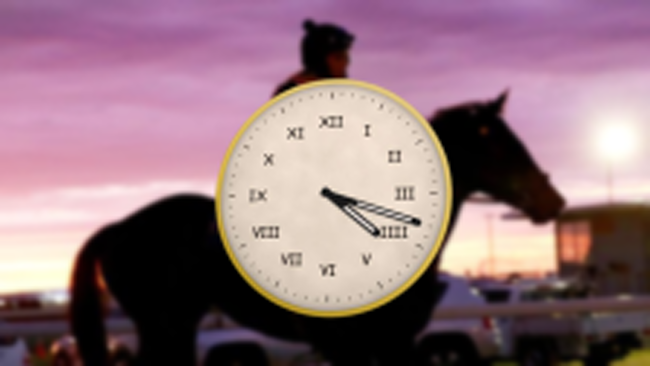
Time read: **4:18**
